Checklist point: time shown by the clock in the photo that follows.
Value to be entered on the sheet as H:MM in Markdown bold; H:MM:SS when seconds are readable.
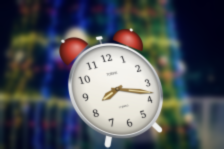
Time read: **8:18**
